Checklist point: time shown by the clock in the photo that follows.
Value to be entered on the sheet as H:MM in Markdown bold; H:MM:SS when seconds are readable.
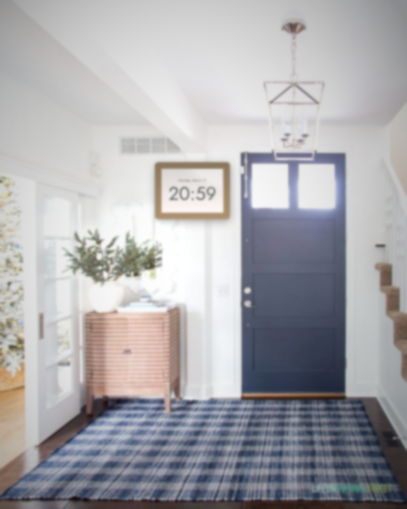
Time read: **20:59**
